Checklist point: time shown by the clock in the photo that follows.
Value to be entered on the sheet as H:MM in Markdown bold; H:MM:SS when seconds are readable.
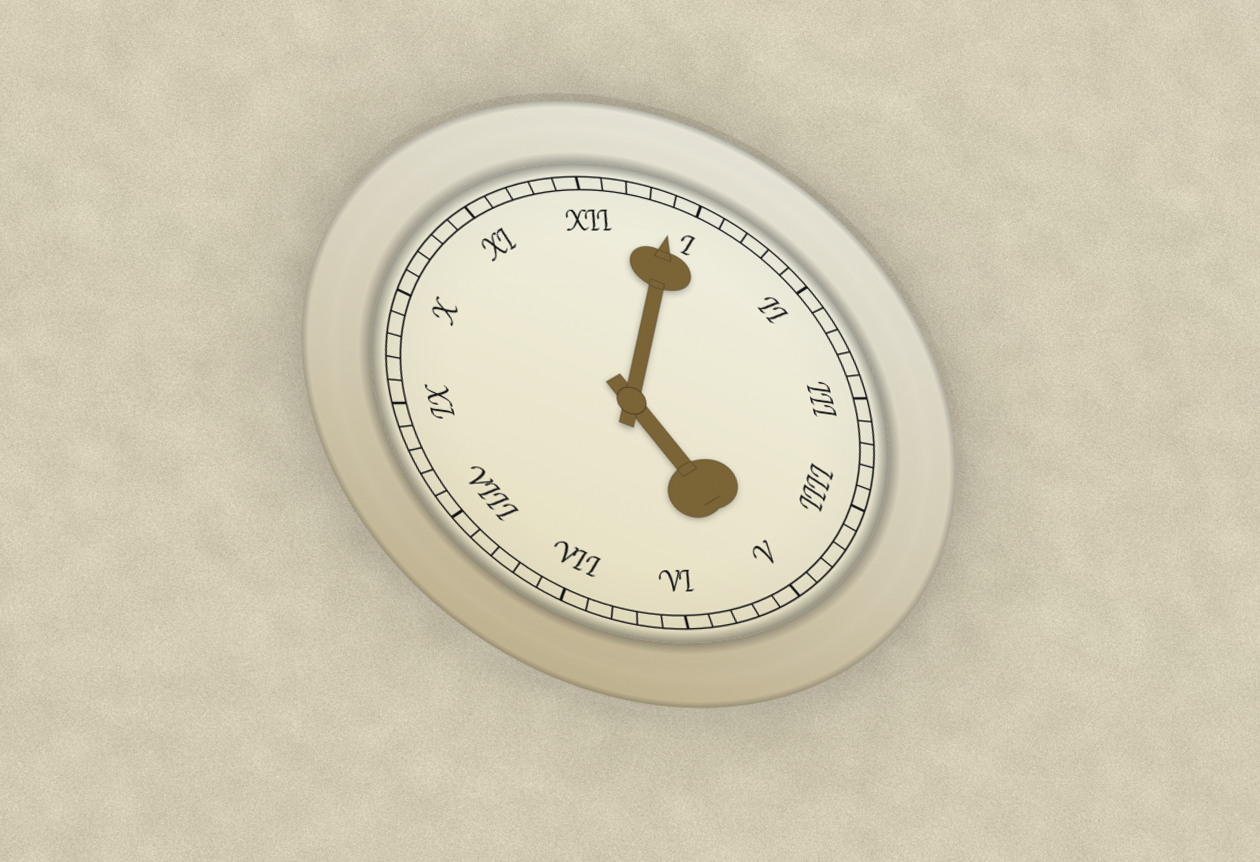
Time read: **5:04**
